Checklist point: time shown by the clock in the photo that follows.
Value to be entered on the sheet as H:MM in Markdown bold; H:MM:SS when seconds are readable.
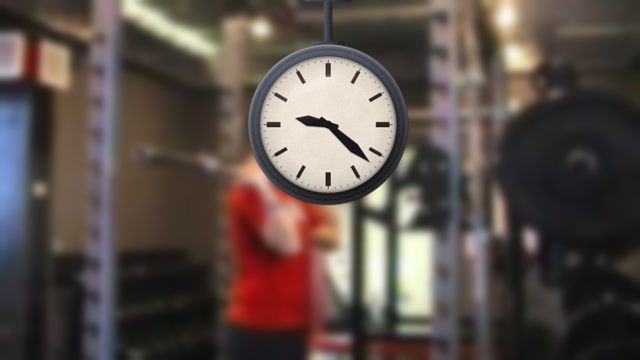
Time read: **9:22**
